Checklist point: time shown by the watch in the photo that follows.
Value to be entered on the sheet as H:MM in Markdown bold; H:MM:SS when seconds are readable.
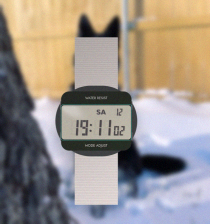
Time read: **19:11:02**
